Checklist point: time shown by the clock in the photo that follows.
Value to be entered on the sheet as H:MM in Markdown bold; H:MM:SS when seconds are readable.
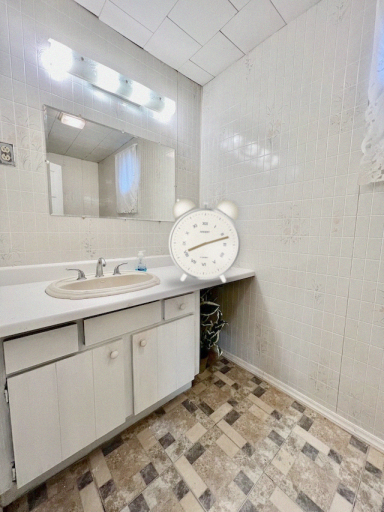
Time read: **8:12**
